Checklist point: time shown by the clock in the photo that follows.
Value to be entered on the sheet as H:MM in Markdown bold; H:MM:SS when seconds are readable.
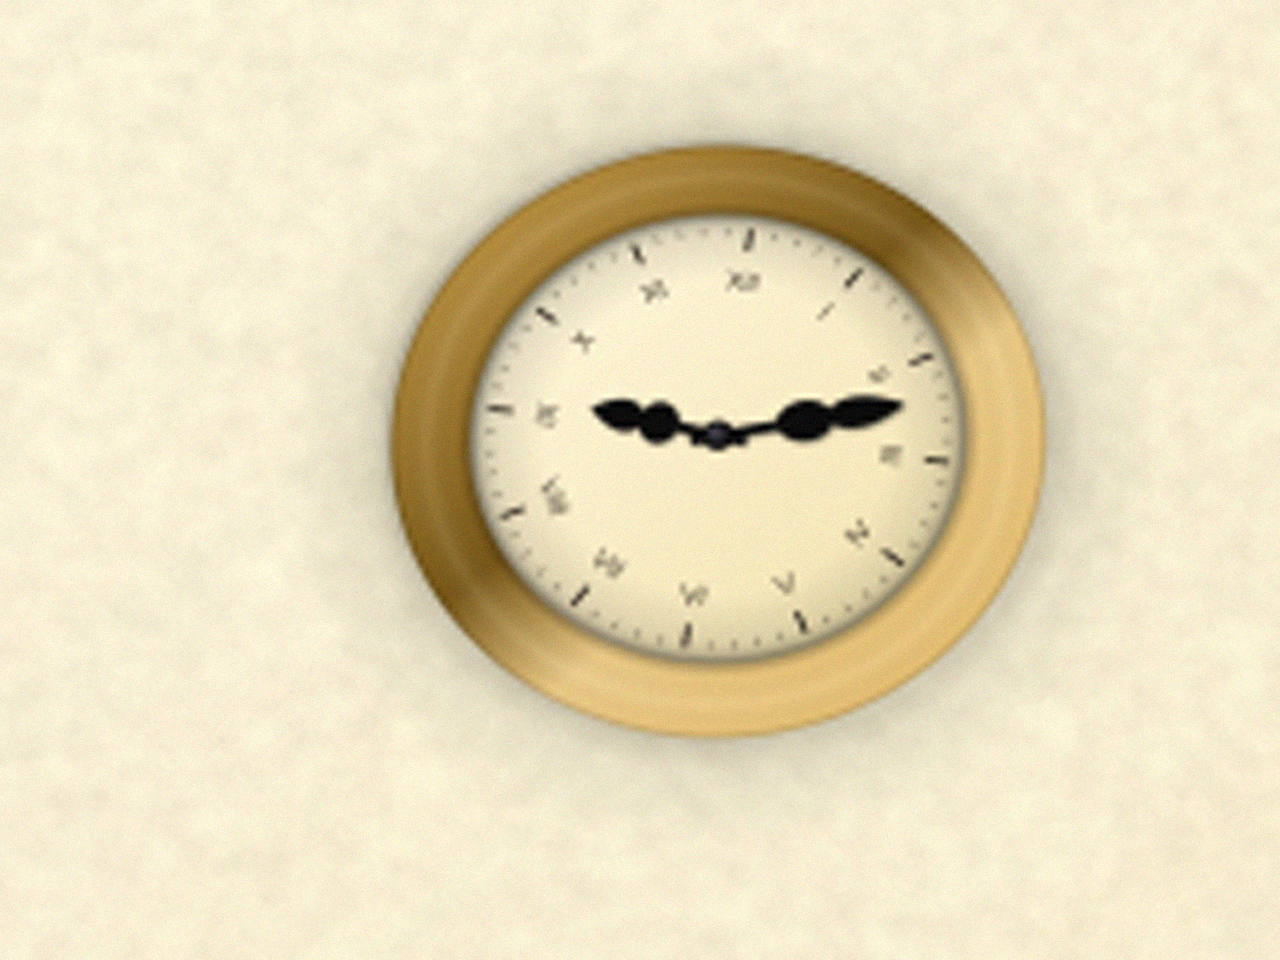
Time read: **9:12**
